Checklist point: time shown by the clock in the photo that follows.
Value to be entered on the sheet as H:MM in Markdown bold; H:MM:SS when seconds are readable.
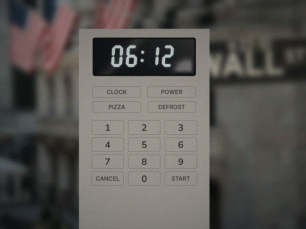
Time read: **6:12**
